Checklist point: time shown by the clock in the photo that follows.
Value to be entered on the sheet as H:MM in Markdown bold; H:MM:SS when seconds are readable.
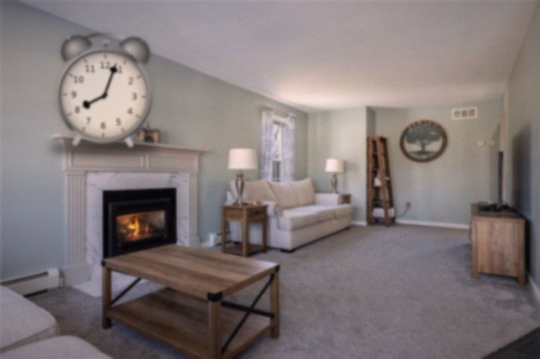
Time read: **8:03**
